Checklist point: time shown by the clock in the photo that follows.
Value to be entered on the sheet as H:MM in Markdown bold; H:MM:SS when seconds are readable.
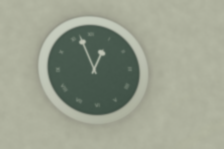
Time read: **12:57**
